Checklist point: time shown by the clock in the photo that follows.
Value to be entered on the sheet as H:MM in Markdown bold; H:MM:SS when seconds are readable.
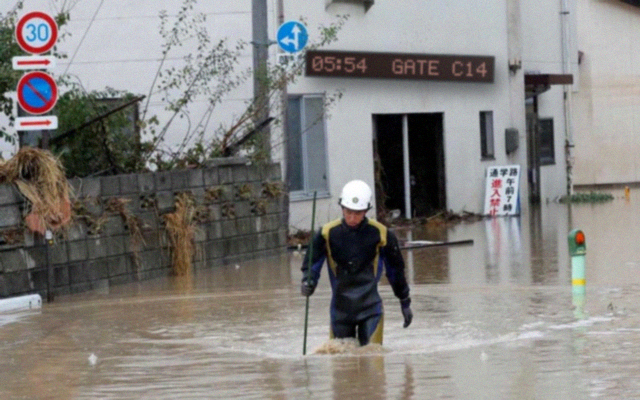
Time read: **5:54**
